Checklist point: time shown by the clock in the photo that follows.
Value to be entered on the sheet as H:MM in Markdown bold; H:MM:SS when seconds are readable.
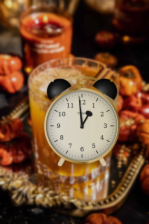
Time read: **12:59**
